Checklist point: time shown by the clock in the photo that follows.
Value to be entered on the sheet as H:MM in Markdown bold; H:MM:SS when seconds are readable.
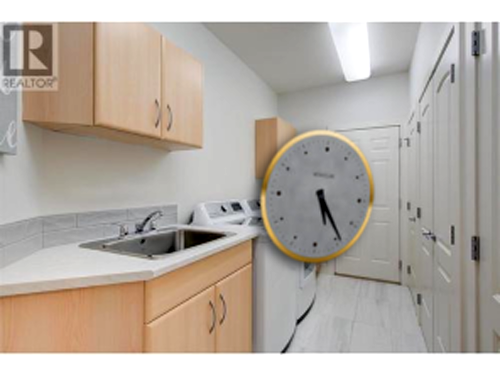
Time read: **5:24**
